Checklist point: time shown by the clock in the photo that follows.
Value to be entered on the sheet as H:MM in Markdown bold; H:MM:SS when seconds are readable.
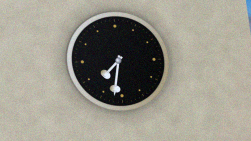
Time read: **7:32**
